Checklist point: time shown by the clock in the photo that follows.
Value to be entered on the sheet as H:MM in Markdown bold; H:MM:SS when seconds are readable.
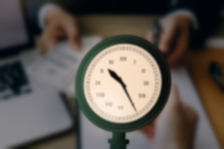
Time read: **10:25**
